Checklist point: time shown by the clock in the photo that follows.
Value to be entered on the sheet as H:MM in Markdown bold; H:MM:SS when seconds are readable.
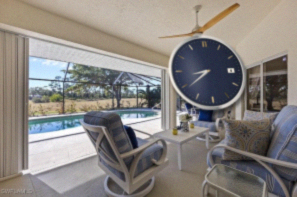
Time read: **8:39**
